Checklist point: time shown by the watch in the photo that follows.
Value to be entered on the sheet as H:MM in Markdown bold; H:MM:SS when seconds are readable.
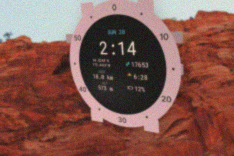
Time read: **2:14**
